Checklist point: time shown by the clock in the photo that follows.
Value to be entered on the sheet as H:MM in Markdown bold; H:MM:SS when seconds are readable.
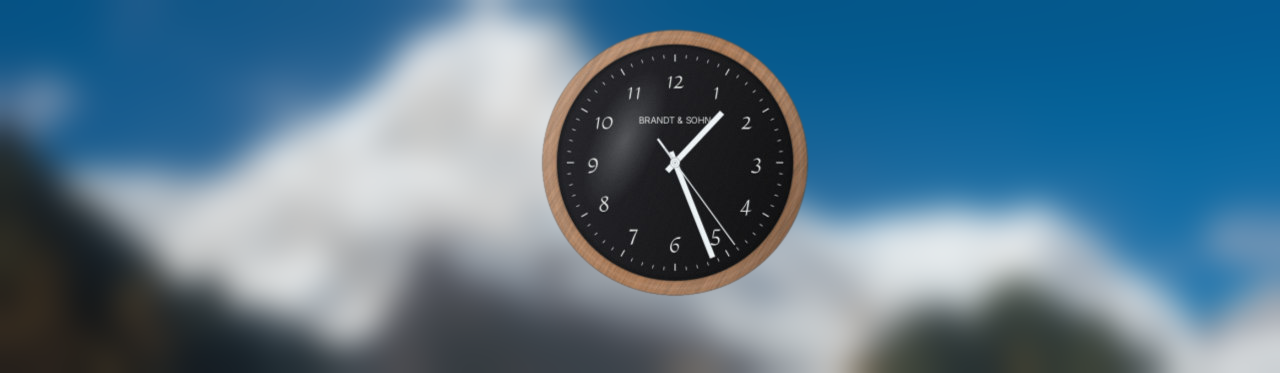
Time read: **1:26:24**
